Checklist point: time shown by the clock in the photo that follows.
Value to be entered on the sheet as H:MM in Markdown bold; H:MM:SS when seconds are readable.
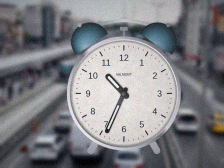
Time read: **10:34**
